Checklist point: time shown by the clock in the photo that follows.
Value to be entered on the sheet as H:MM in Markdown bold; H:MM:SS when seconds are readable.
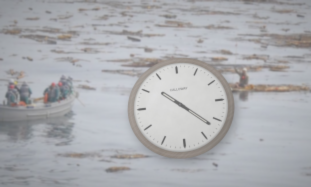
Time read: **10:22**
